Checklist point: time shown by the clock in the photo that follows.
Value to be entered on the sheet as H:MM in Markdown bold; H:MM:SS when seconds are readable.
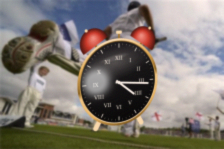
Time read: **4:16**
